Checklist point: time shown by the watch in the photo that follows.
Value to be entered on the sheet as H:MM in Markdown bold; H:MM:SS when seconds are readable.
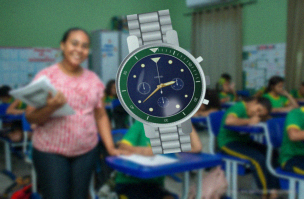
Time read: **2:39**
